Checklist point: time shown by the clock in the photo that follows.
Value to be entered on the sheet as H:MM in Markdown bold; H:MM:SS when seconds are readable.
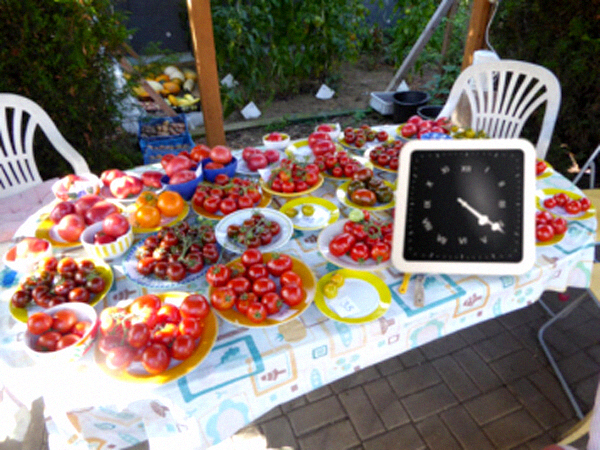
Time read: **4:21**
